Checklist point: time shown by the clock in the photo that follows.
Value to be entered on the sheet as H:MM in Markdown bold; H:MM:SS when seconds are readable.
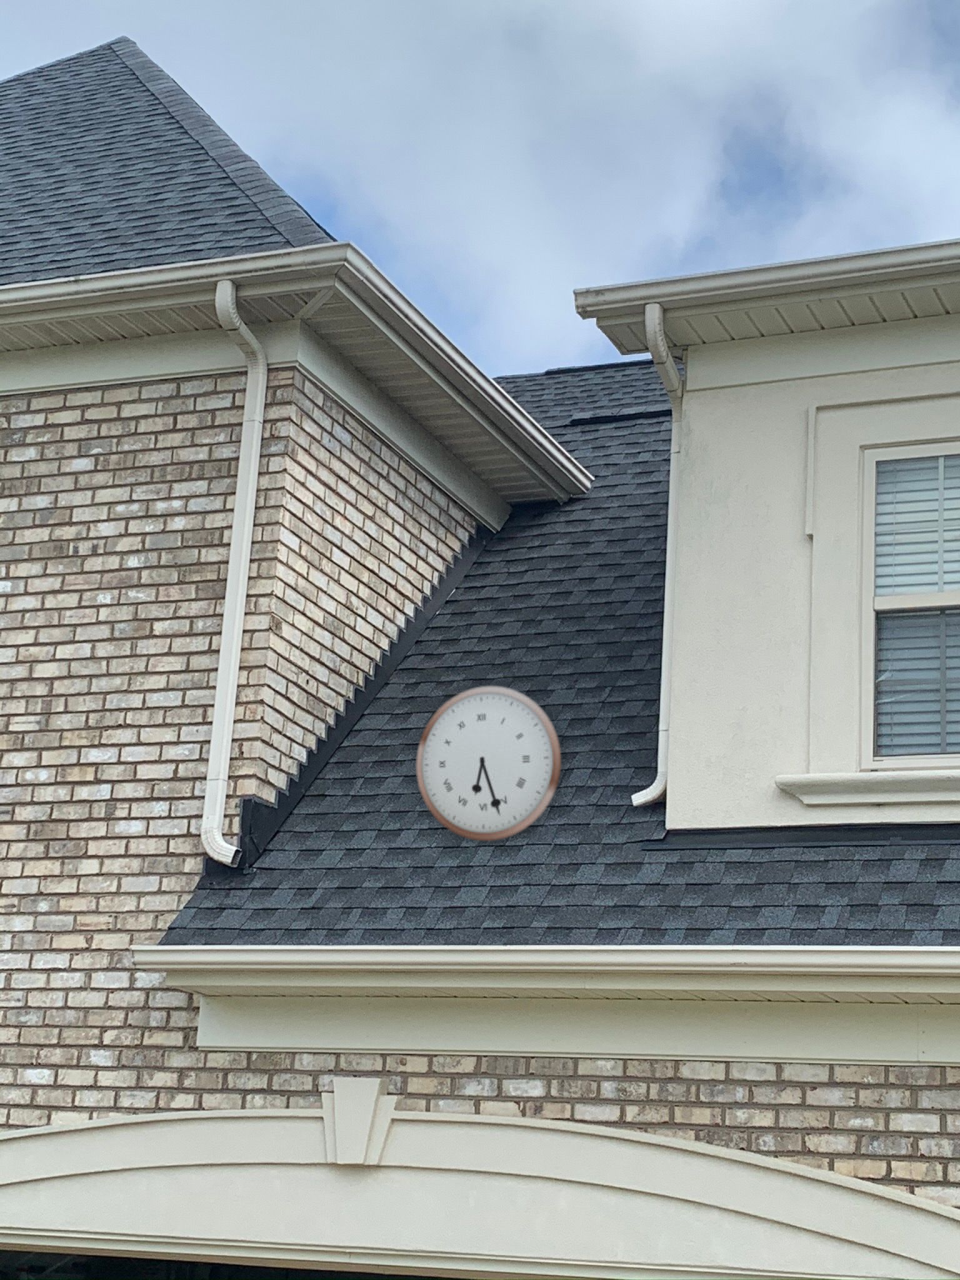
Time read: **6:27**
